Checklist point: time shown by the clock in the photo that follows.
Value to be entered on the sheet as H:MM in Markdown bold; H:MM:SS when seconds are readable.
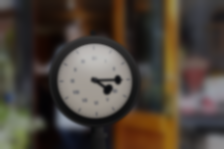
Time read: **4:15**
